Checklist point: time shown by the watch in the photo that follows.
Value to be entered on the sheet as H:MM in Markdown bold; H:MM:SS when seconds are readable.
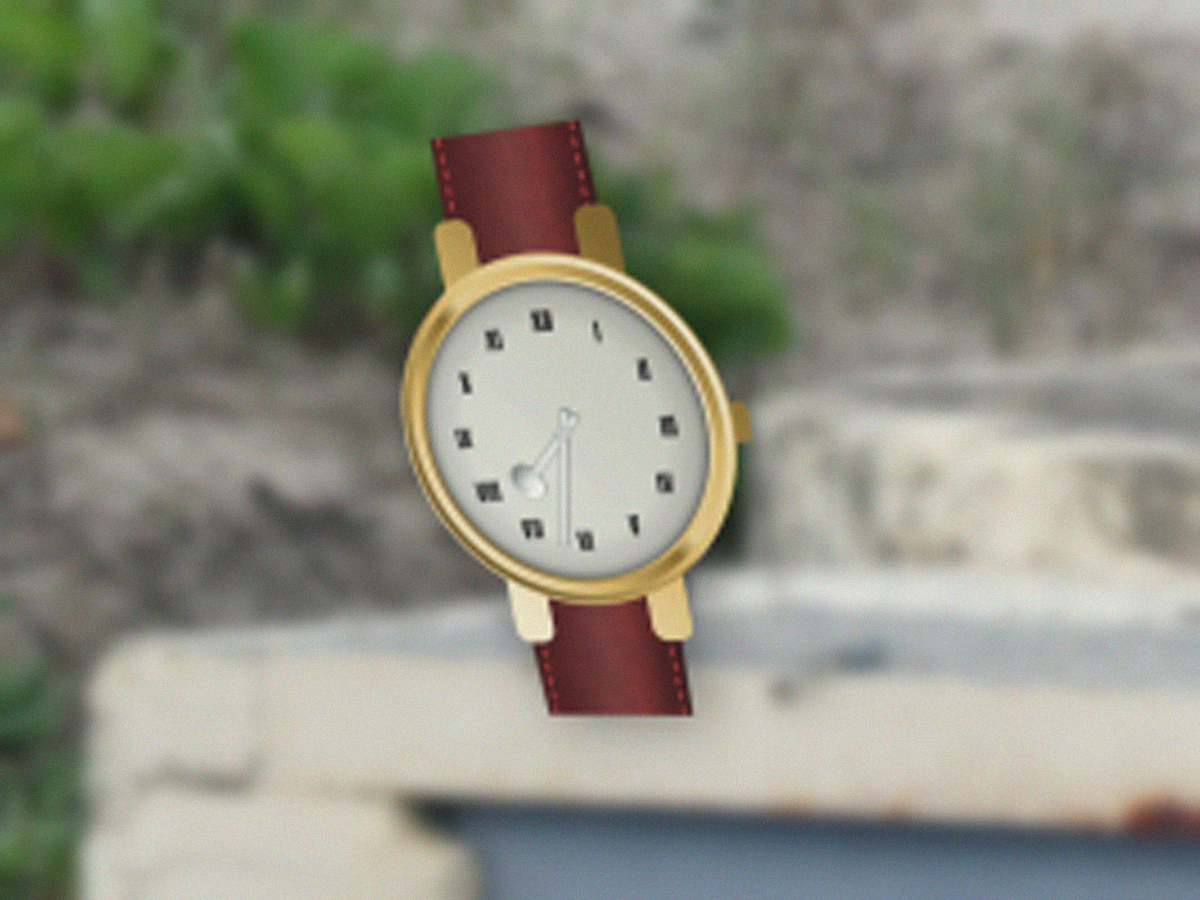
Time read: **7:32**
